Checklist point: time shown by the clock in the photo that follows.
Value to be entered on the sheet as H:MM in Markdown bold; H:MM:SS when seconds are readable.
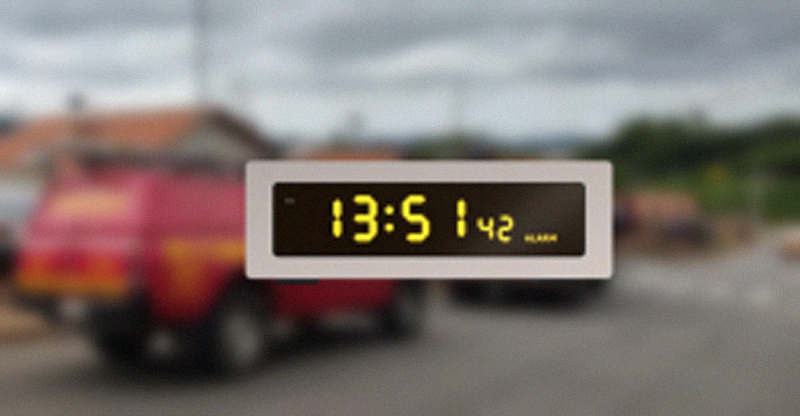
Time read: **13:51:42**
